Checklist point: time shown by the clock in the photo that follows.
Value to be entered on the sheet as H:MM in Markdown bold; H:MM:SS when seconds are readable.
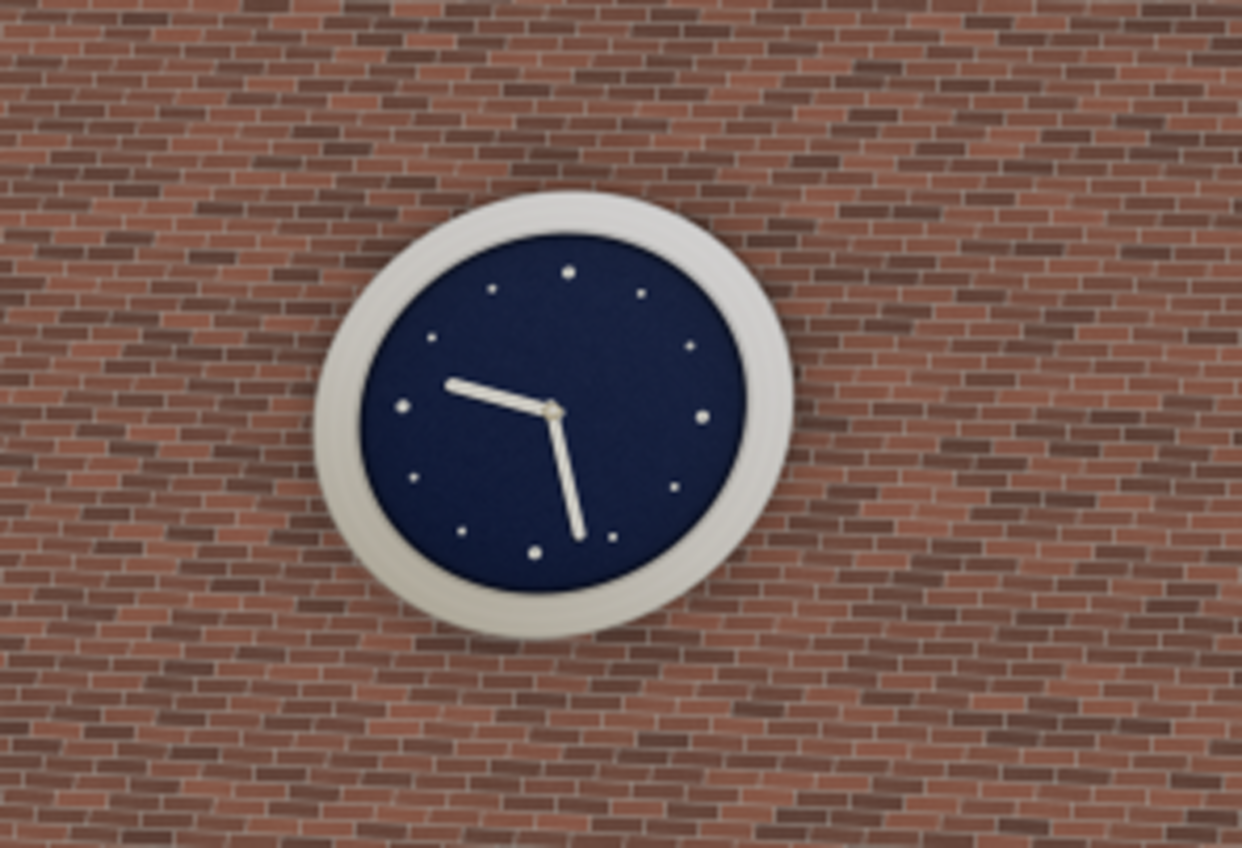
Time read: **9:27**
